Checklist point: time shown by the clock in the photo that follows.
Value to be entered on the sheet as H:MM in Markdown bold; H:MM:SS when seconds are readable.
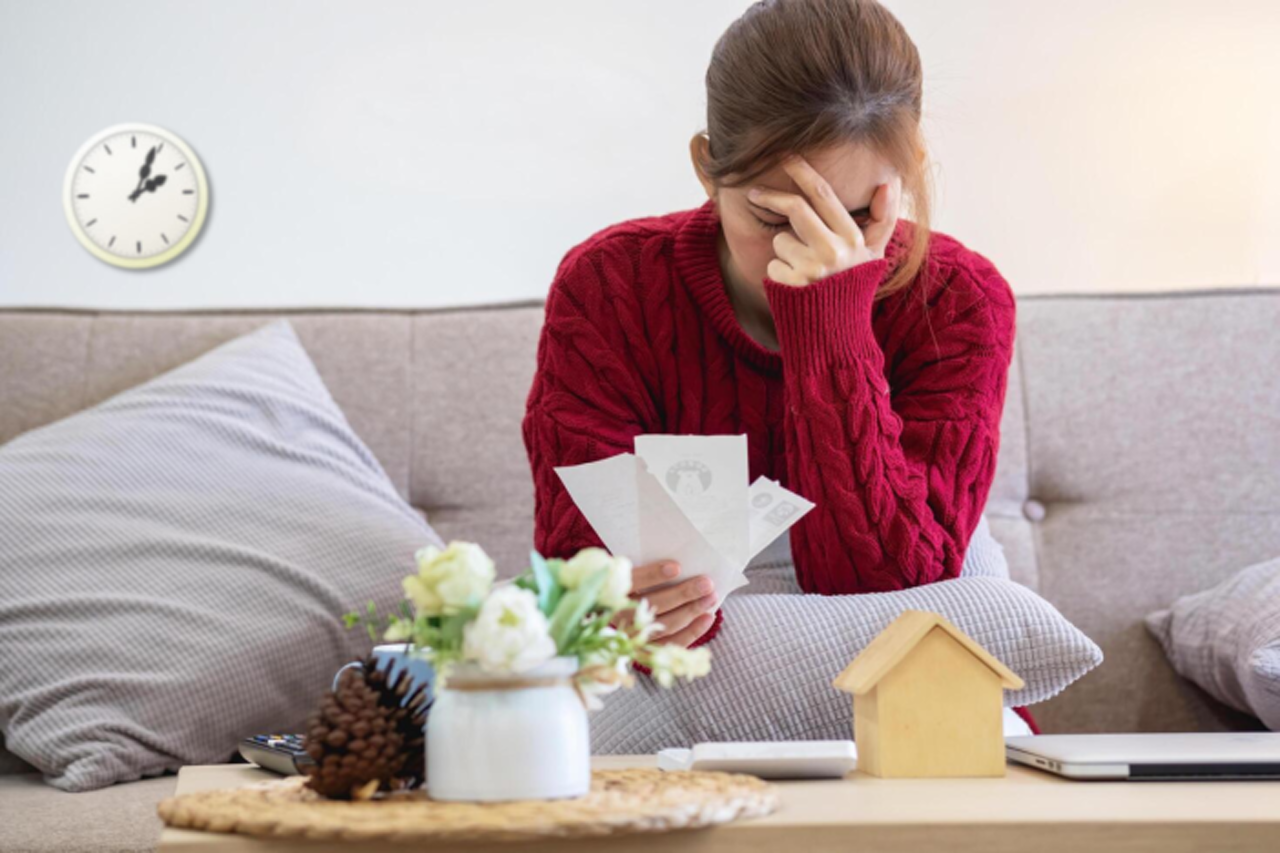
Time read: **2:04**
